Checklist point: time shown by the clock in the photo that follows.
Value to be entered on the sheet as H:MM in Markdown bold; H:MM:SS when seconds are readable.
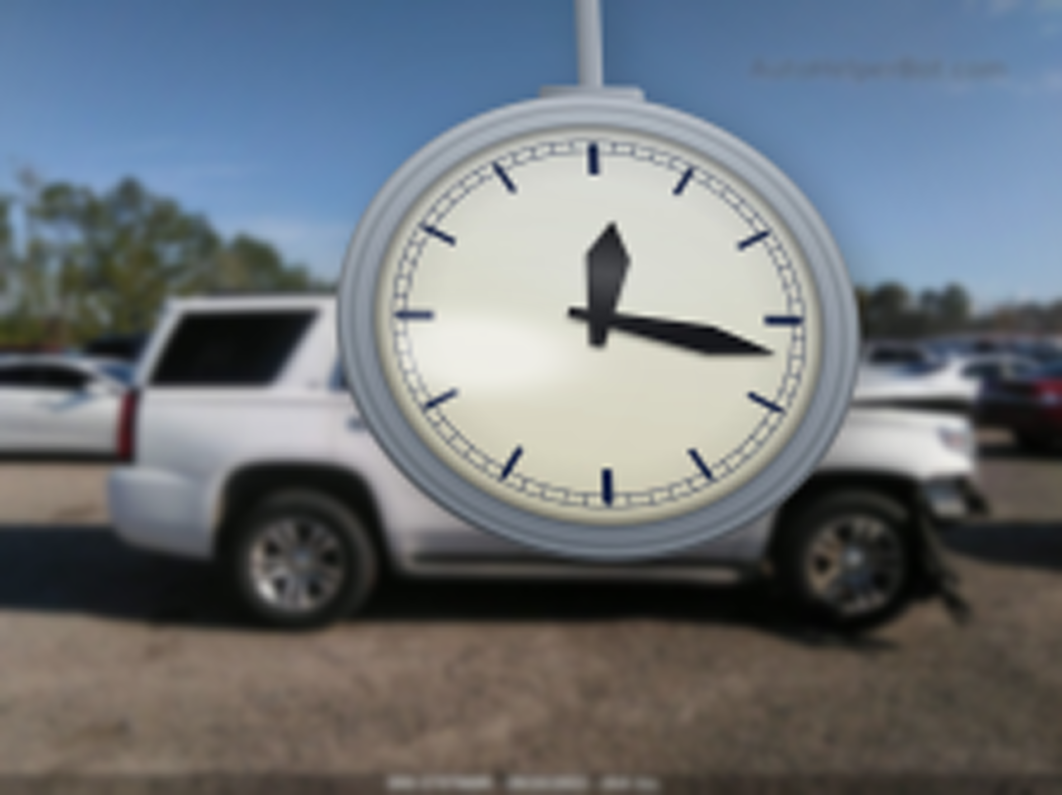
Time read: **12:17**
